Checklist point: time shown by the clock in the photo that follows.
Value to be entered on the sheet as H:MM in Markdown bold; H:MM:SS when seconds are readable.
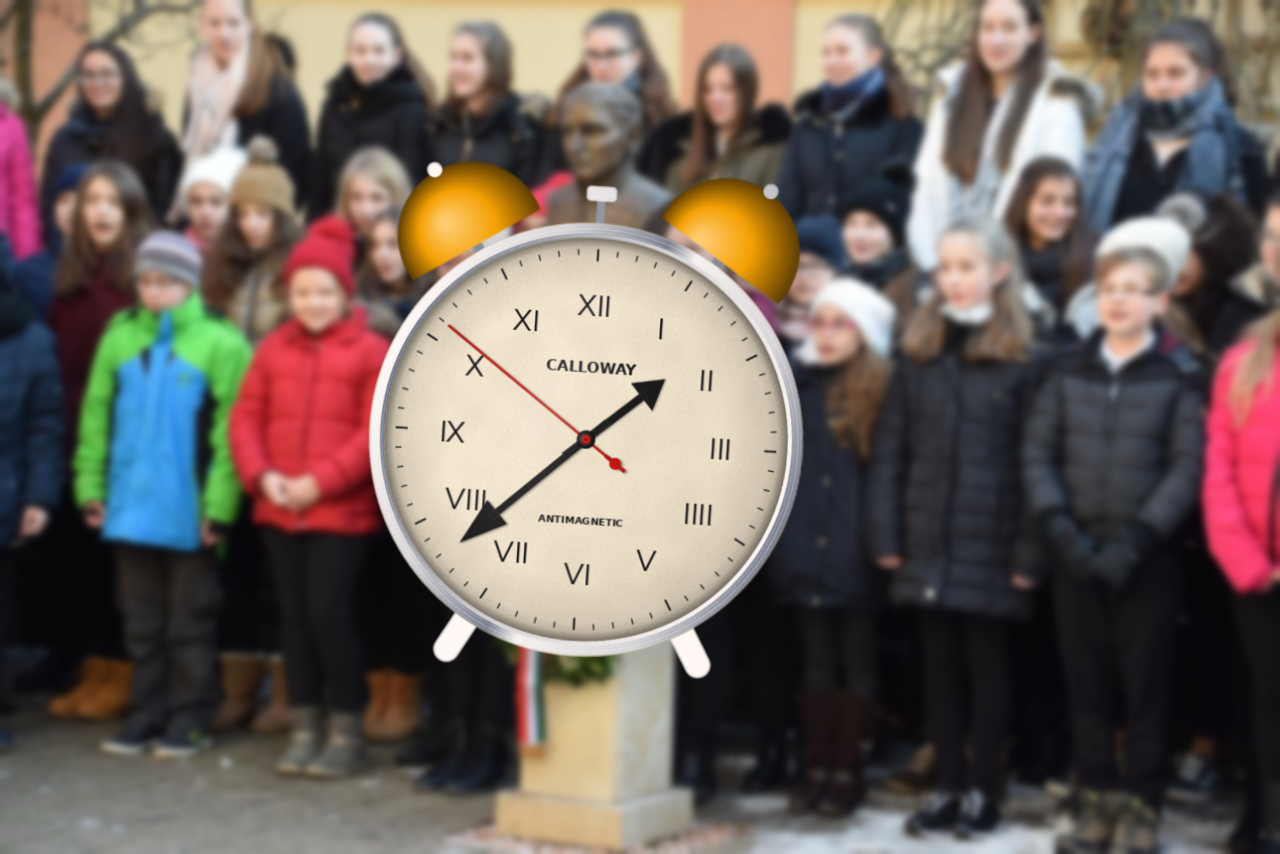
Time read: **1:37:51**
